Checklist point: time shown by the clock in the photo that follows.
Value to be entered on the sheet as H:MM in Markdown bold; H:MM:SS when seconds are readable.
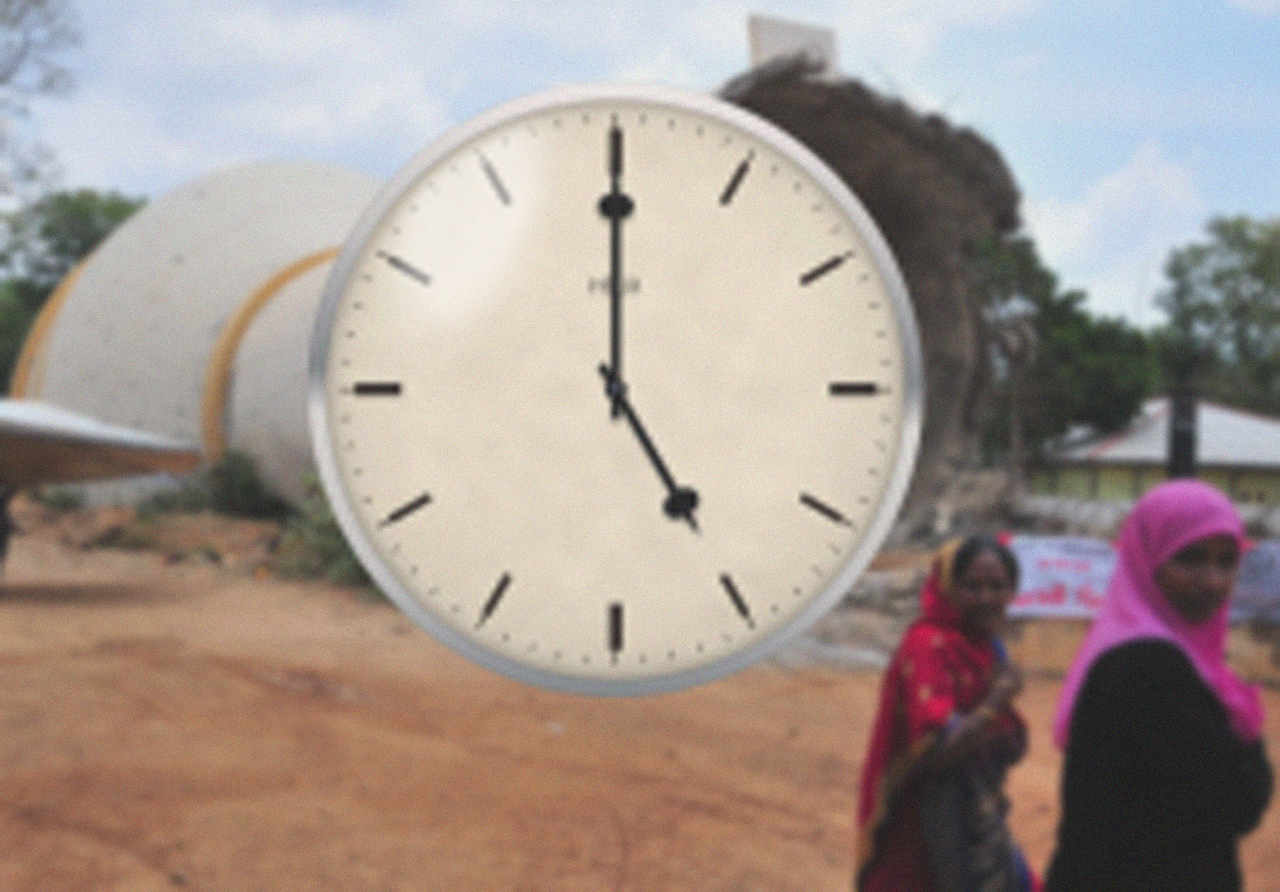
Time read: **5:00**
